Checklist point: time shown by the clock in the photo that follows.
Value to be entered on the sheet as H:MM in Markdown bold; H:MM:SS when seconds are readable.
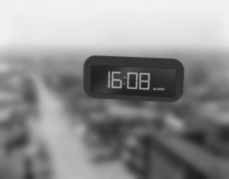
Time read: **16:08**
